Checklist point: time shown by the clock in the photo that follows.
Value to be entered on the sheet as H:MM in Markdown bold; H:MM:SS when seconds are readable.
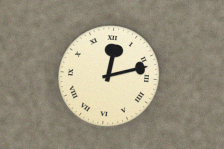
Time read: **12:12**
